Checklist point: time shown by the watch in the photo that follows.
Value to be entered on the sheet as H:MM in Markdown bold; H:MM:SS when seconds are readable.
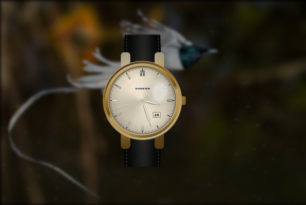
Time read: **3:27**
